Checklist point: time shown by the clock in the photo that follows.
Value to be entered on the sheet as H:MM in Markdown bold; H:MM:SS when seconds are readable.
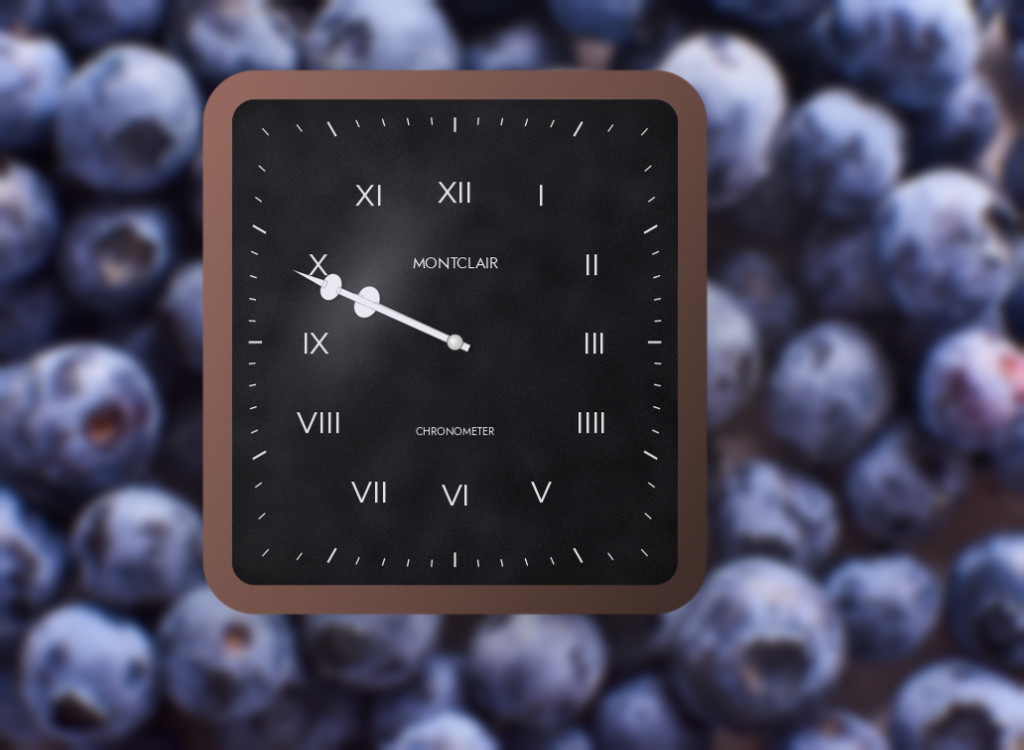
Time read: **9:49**
